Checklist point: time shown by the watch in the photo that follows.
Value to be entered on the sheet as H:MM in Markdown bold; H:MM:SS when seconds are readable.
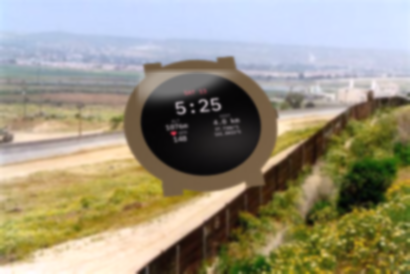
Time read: **5:25**
